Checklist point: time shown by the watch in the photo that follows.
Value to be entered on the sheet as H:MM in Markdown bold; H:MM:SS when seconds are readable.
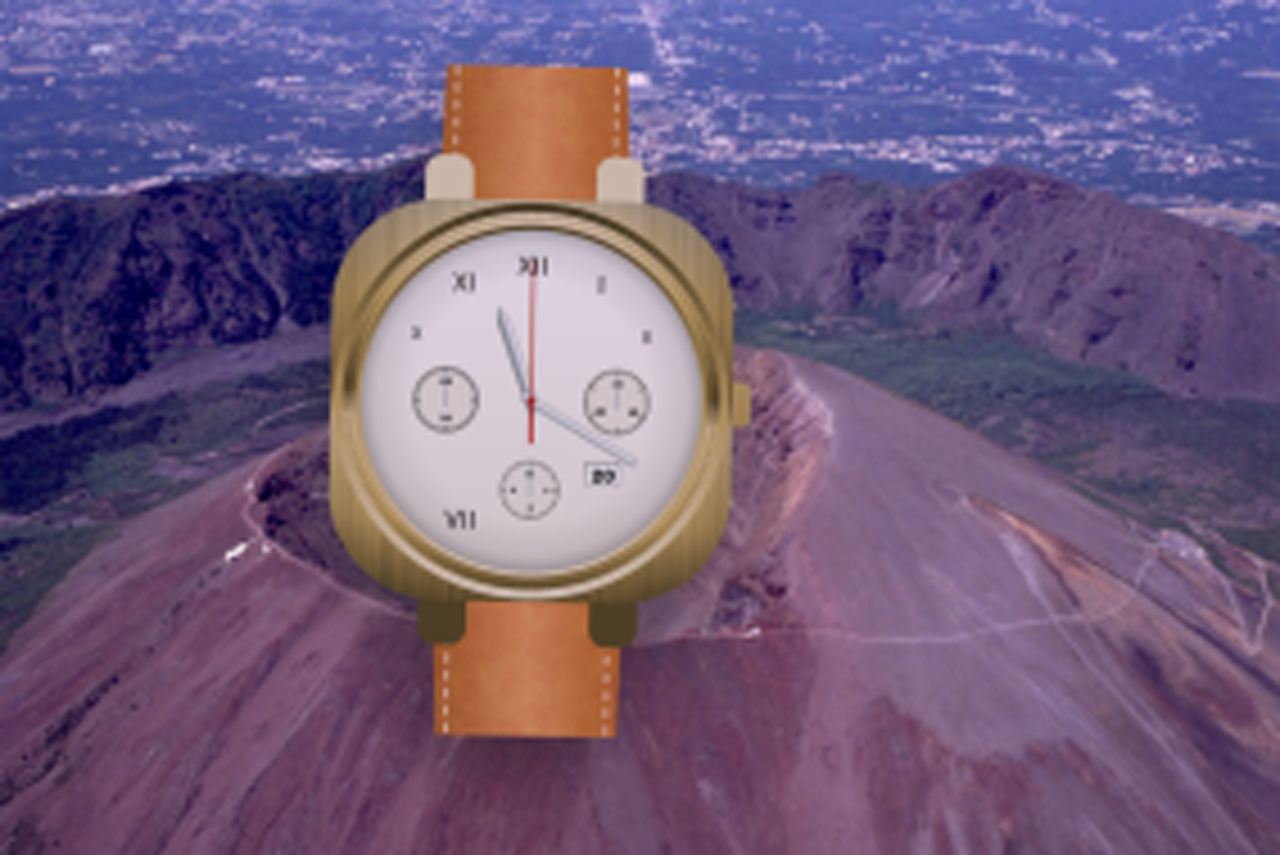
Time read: **11:20**
